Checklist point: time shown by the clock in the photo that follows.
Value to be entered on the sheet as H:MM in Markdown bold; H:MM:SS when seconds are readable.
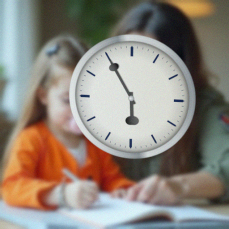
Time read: **5:55**
